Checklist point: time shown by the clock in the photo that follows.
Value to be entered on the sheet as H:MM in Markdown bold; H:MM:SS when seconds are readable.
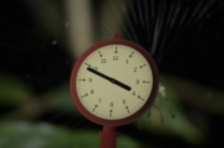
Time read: **3:49**
